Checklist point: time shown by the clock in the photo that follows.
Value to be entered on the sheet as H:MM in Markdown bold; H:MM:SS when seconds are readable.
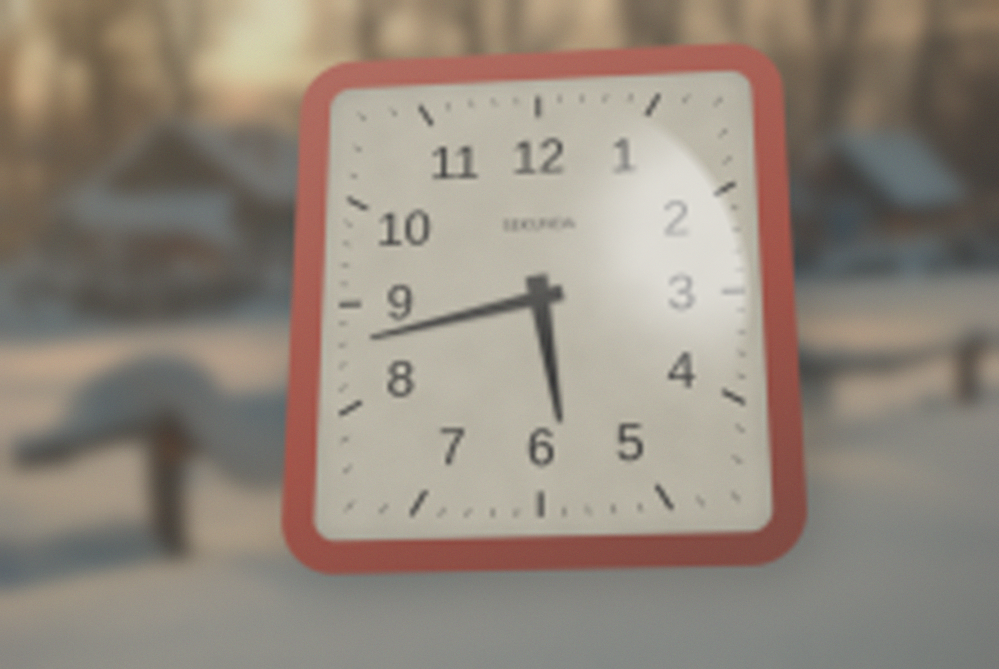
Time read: **5:43**
